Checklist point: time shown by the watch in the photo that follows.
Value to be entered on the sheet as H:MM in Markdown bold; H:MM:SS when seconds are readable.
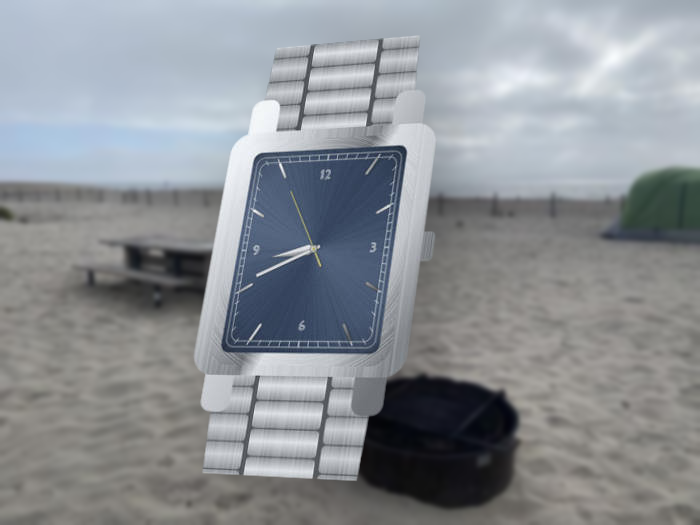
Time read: **8:40:55**
